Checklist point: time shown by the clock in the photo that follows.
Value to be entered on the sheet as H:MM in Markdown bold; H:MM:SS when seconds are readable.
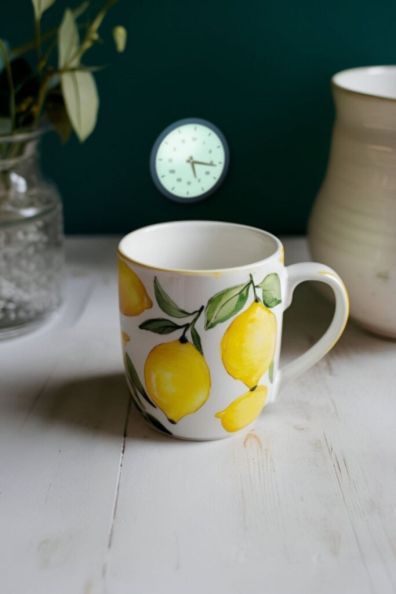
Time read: **5:16**
